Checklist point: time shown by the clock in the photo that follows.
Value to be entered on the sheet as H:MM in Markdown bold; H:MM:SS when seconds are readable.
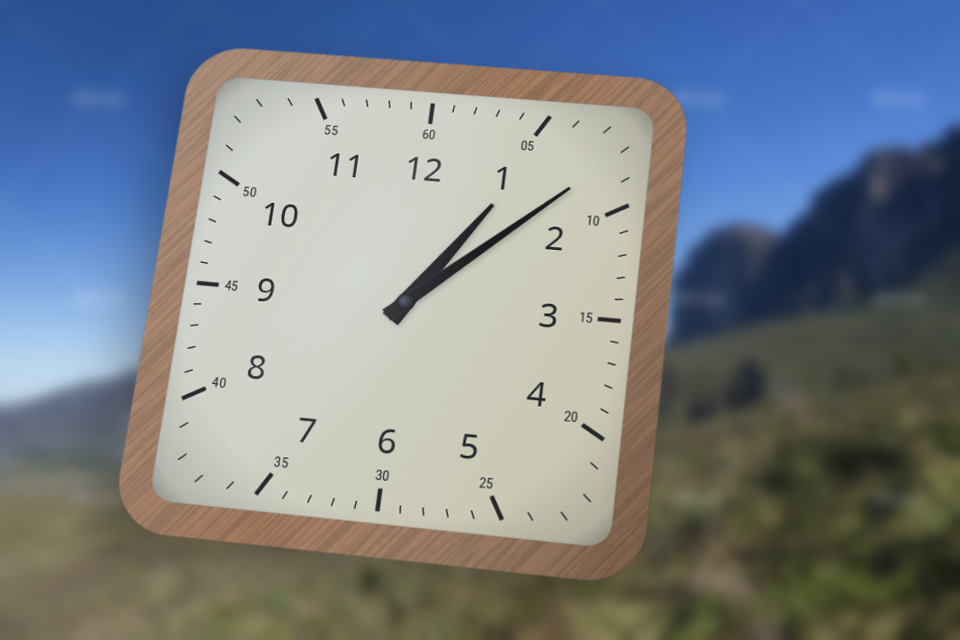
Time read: **1:08**
